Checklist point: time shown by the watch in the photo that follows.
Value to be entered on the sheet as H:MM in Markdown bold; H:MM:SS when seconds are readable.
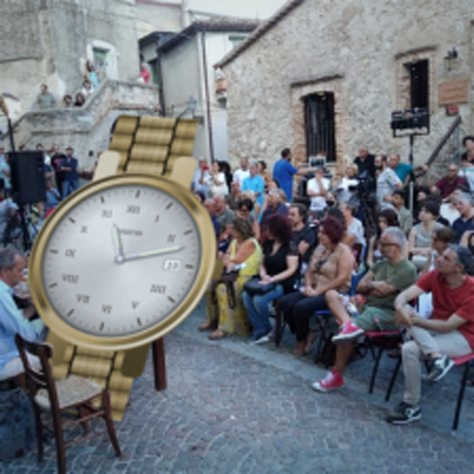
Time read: **11:12**
